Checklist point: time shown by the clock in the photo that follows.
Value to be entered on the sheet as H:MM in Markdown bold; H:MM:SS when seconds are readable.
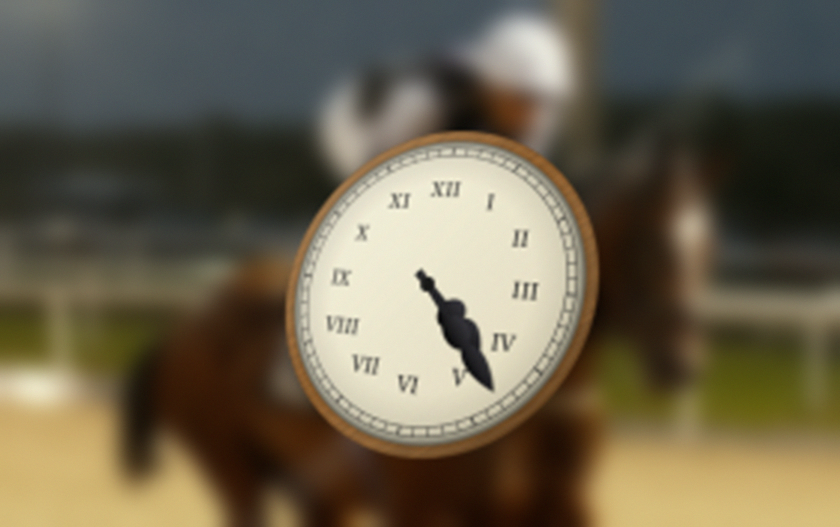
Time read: **4:23**
